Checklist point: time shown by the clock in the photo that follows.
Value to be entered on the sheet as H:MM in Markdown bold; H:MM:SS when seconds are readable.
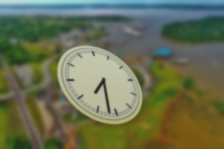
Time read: **7:32**
